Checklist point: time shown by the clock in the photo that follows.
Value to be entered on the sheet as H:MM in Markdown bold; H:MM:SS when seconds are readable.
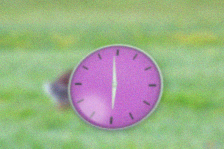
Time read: **5:59**
